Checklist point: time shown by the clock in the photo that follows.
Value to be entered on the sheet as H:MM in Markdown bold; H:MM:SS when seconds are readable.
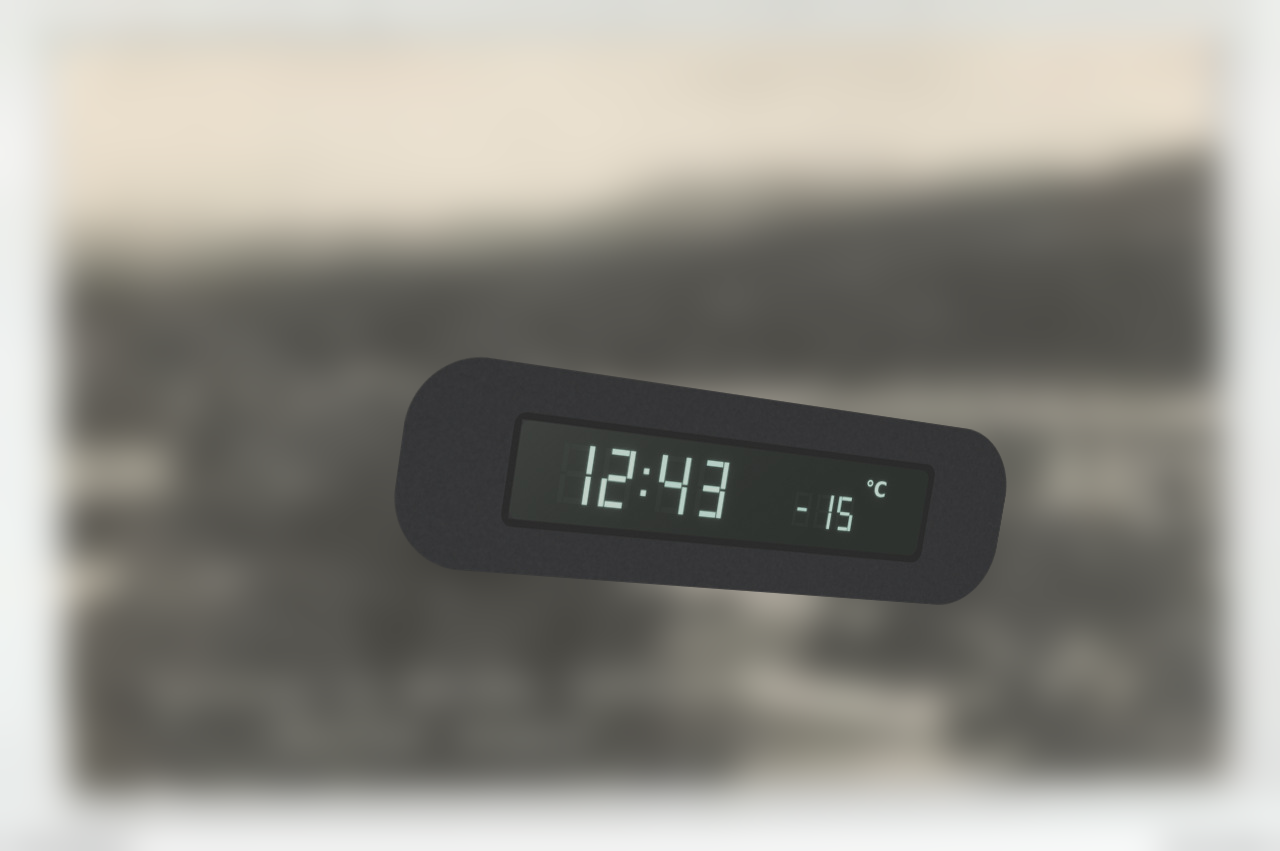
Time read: **12:43**
